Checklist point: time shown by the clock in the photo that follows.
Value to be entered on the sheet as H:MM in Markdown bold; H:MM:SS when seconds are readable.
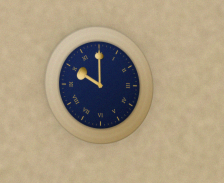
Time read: **10:00**
